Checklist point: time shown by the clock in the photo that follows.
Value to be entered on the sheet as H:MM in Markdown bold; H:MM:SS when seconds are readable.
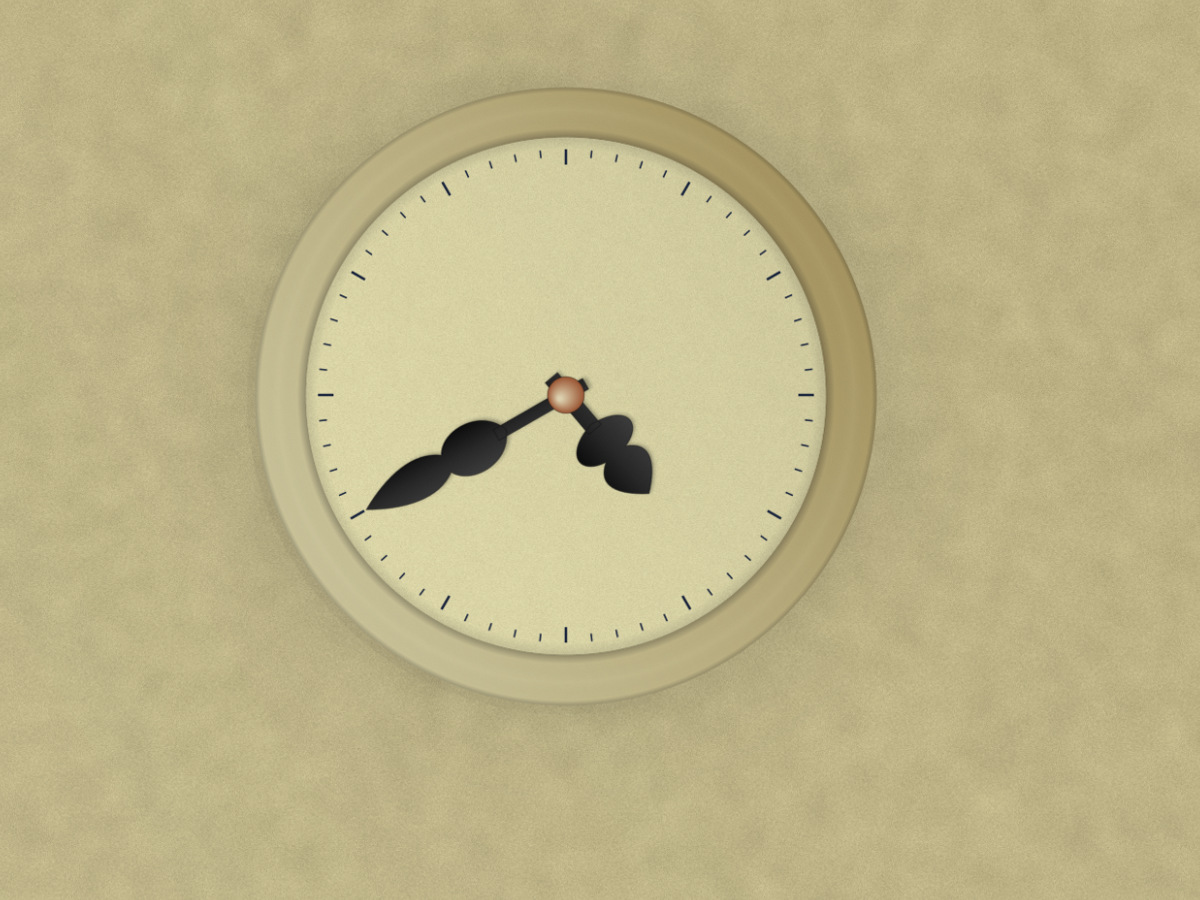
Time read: **4:40**
